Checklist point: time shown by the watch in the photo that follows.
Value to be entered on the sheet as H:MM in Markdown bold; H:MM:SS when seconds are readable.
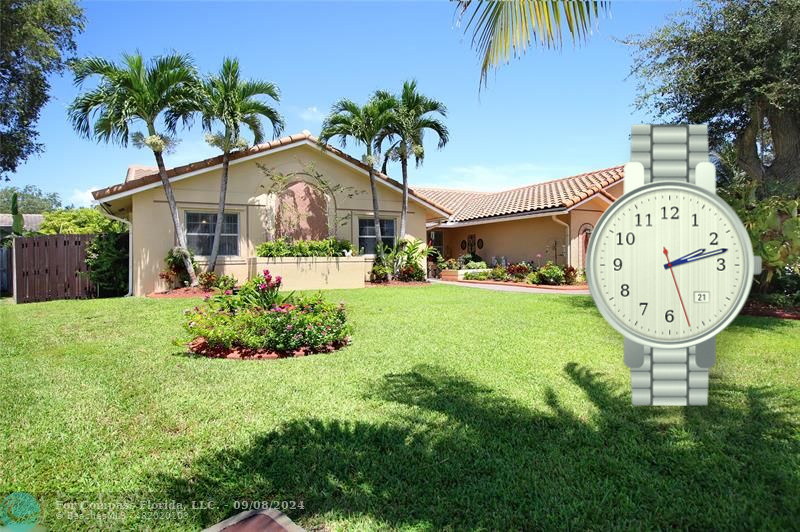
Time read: **2:12:27**
